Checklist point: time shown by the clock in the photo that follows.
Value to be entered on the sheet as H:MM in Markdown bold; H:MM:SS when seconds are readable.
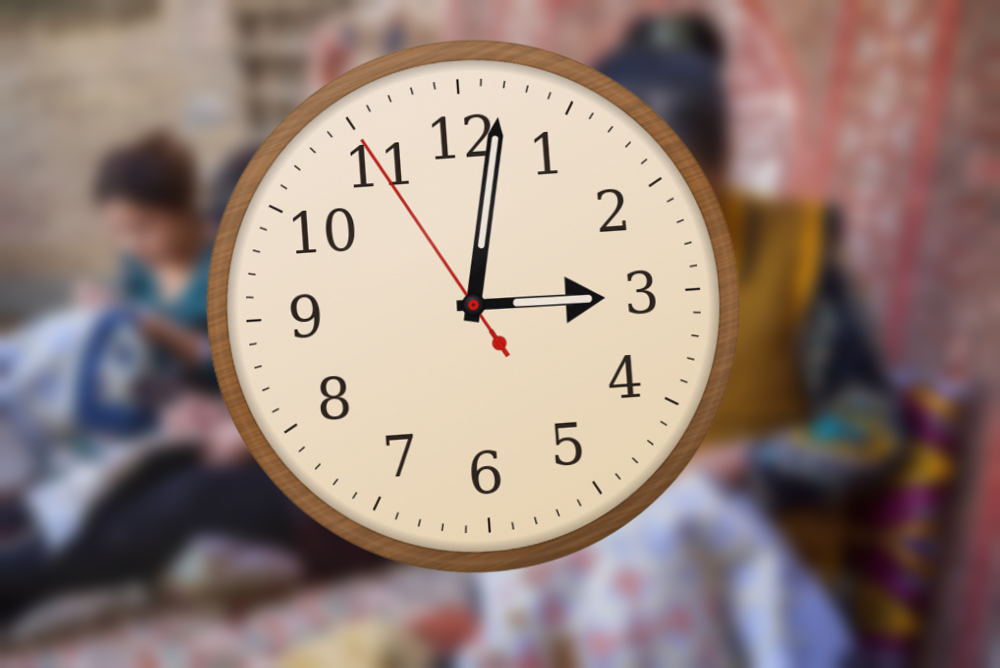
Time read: **3:01:55**
